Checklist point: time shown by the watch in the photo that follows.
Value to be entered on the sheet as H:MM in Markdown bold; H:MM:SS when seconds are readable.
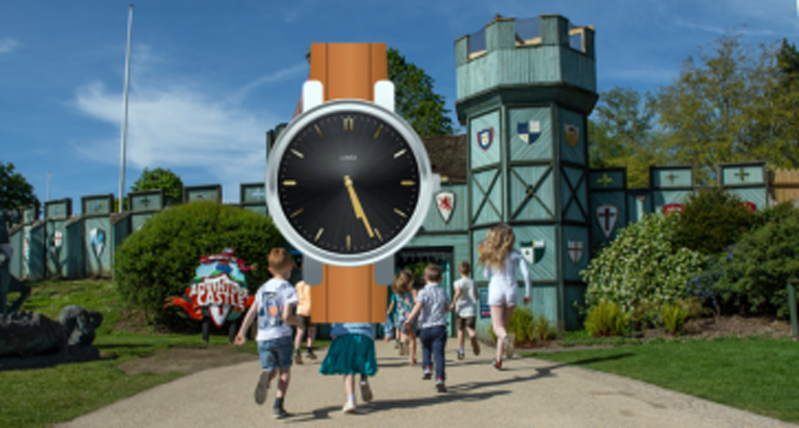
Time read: **5:26**
